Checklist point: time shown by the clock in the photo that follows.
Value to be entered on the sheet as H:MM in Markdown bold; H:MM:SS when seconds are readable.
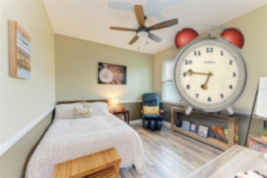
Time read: **6:46**
